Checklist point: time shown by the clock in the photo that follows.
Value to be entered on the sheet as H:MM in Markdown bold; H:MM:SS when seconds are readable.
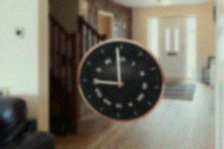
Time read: **8:59**
